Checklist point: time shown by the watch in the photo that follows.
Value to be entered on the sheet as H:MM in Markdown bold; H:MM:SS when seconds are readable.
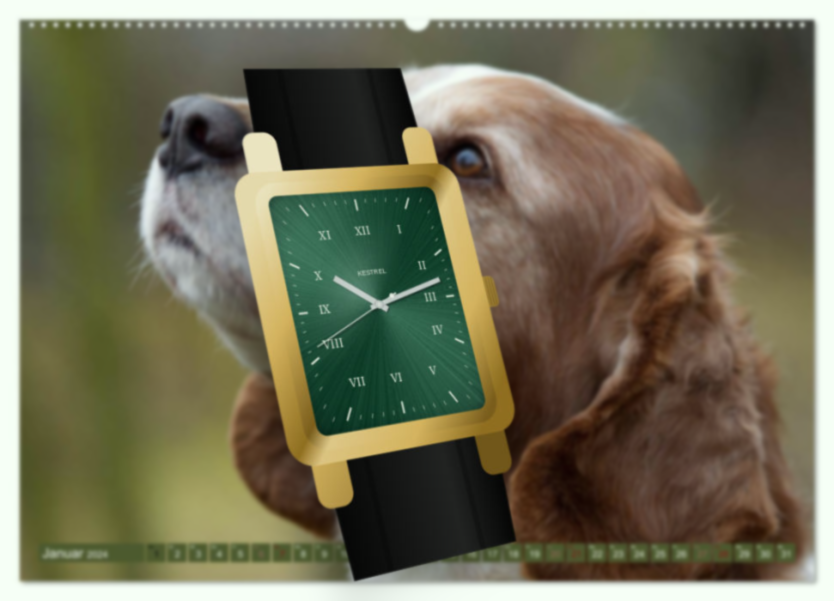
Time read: **10:12:41**
